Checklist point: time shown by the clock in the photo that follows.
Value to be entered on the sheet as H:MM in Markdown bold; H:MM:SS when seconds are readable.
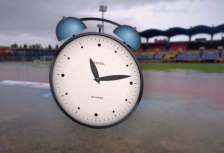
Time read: **11:13**
